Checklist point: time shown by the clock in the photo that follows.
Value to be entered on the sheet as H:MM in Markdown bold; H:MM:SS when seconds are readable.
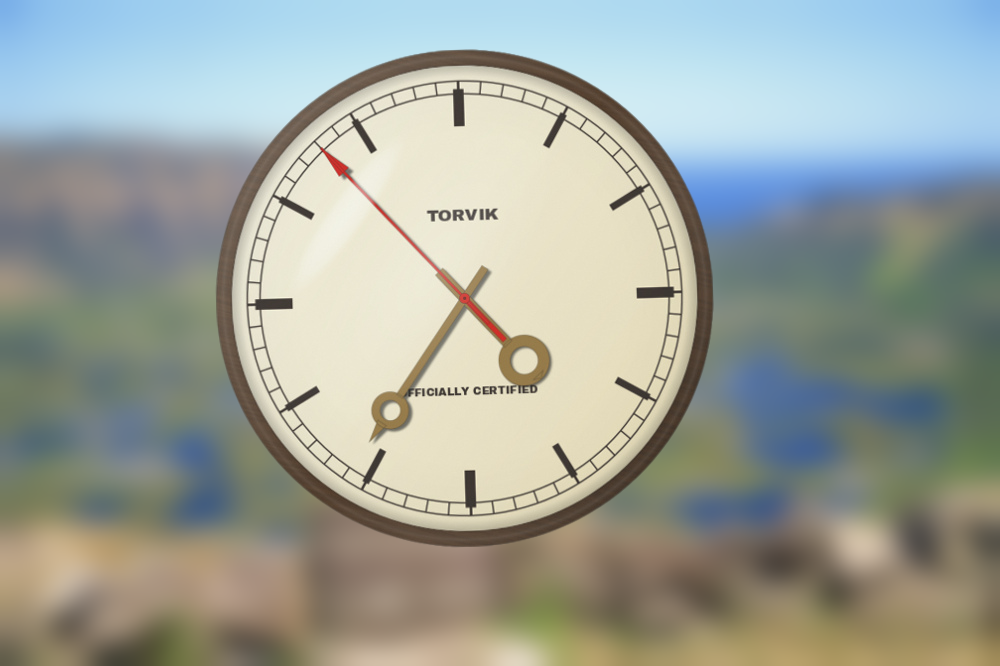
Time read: **4:35:53**
